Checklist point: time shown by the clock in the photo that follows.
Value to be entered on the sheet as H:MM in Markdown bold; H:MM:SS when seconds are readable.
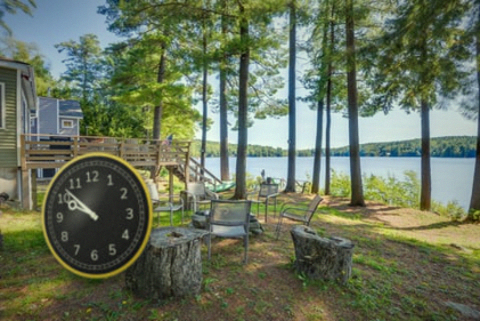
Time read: **9:52**
